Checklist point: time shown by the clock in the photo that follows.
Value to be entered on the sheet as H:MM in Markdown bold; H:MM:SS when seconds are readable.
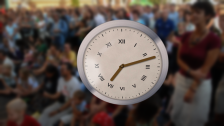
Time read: **7:12**
